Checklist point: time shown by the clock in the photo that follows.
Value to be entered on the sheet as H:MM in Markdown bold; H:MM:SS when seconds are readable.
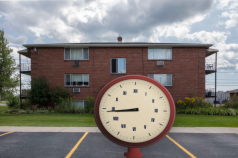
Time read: **8:44**
